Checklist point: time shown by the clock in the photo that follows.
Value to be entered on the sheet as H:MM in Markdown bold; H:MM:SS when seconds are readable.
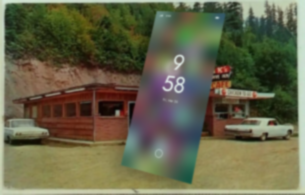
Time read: **9:58**
